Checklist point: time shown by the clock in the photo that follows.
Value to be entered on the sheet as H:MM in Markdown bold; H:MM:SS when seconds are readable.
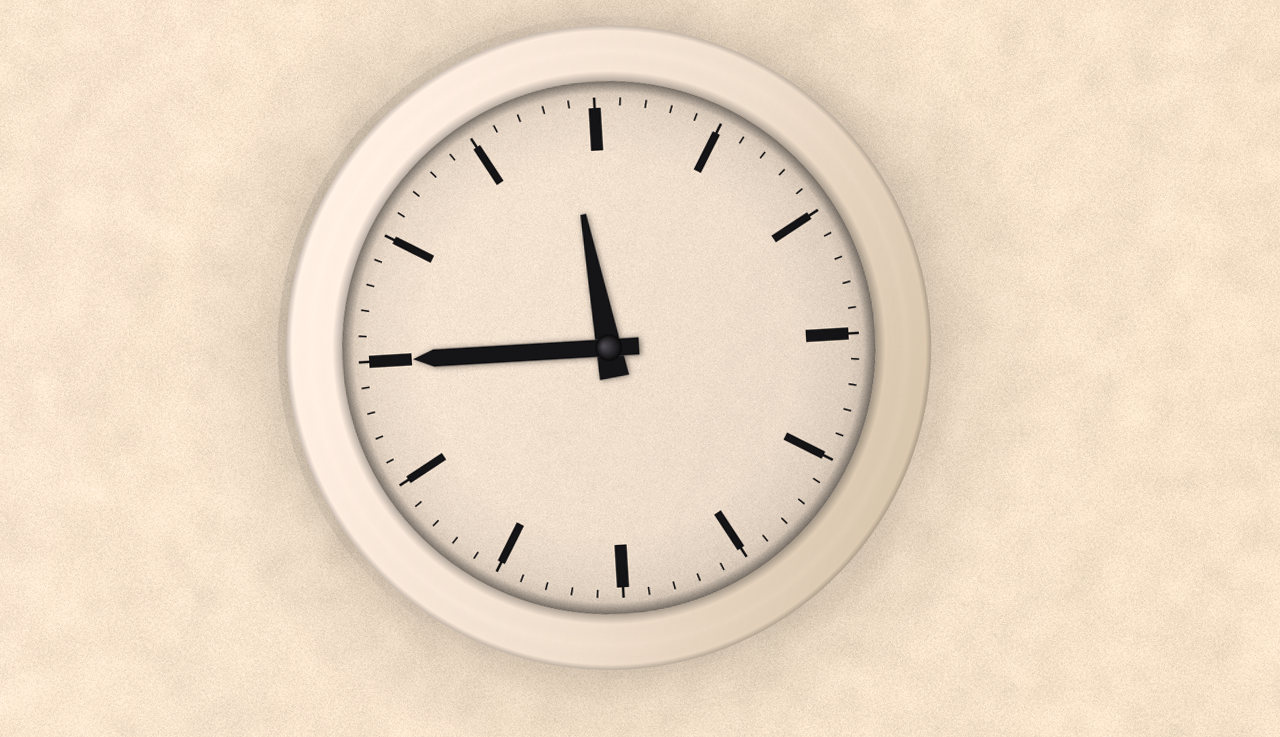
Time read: **11:45**
